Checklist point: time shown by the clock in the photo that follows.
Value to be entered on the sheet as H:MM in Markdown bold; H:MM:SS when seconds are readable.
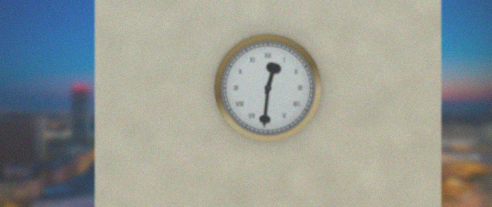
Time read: **12:31**
